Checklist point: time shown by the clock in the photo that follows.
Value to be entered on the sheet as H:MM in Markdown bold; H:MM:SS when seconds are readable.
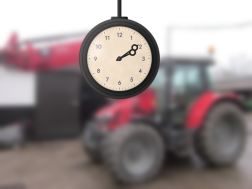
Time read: **2:09**
